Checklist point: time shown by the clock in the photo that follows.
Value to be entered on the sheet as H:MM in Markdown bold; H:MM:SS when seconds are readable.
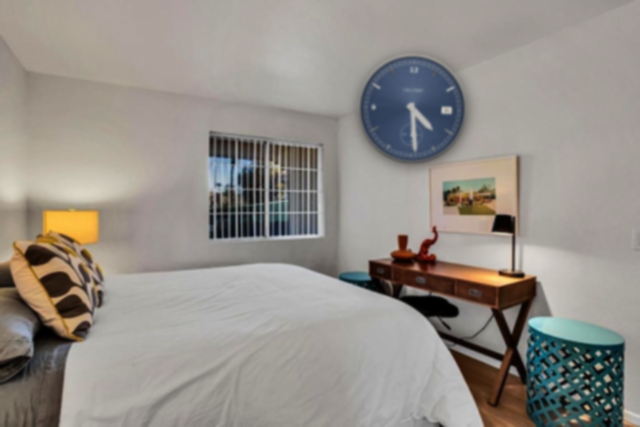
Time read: **4:29**
